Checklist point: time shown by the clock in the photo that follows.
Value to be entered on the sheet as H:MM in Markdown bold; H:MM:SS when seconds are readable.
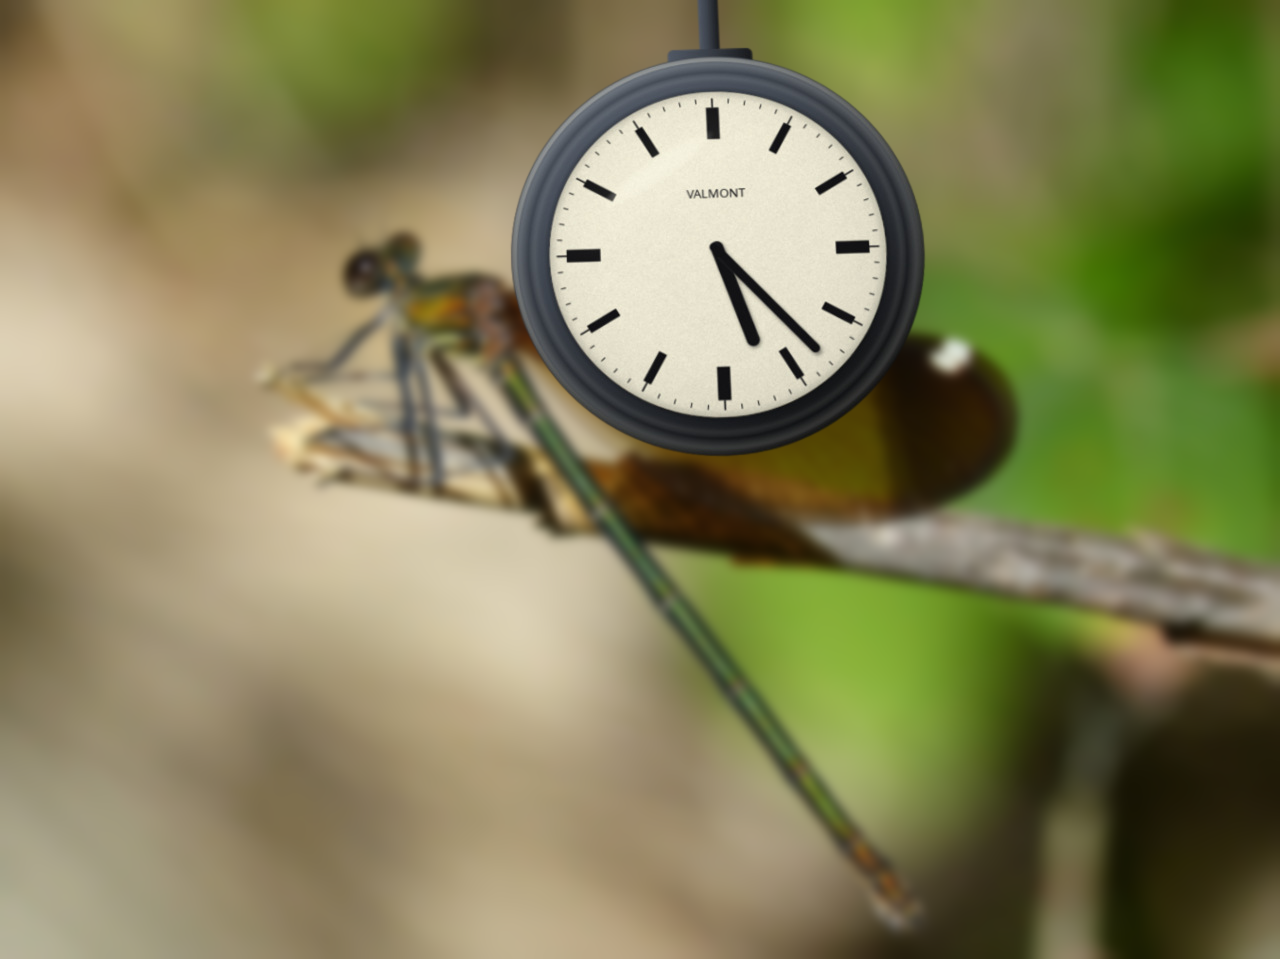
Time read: **5:23**
